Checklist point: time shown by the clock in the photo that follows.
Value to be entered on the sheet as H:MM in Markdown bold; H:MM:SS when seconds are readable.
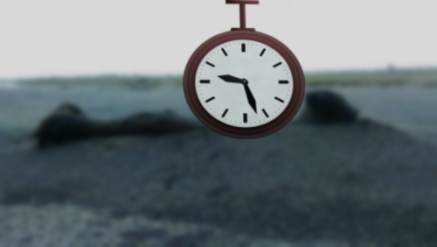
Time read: **9:27**
